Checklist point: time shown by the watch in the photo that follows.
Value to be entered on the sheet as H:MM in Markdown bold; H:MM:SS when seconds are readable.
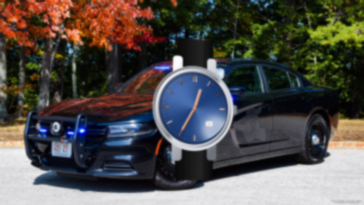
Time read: **12:35**
